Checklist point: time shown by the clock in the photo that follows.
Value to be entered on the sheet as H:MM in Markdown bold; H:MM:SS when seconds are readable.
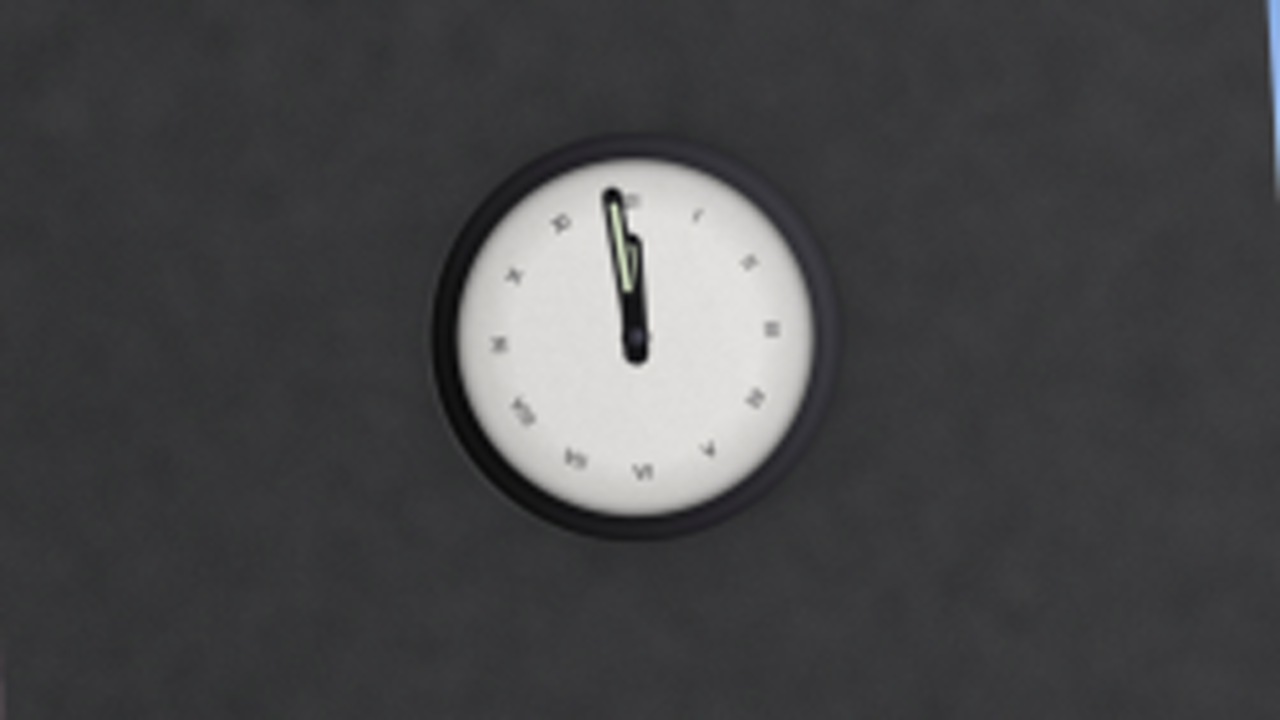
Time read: **11:59**
